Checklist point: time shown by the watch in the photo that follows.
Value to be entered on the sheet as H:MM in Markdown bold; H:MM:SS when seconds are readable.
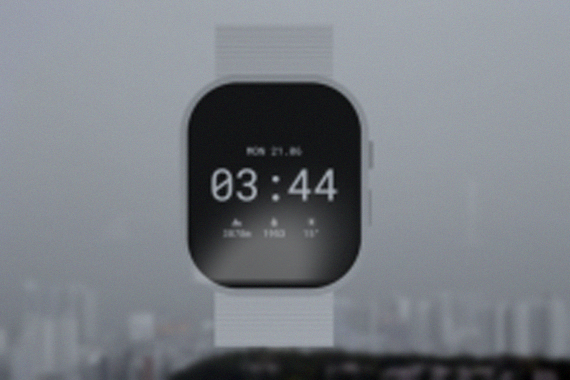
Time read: **3:44**
